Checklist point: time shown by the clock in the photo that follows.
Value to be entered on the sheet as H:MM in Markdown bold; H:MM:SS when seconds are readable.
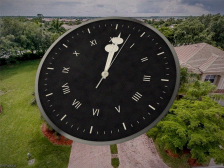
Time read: **12:01:03**
